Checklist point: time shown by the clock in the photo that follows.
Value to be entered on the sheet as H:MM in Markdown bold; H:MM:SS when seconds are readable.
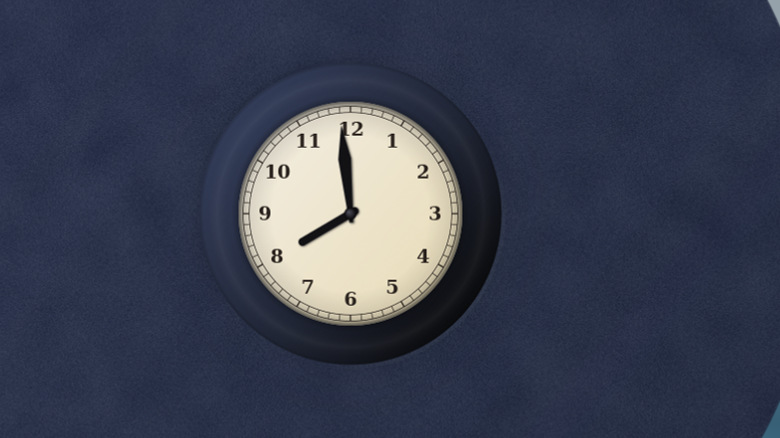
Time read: **7:59**
